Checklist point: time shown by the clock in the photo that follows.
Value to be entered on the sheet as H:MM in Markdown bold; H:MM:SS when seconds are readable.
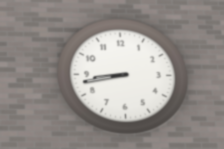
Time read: **8:43**
